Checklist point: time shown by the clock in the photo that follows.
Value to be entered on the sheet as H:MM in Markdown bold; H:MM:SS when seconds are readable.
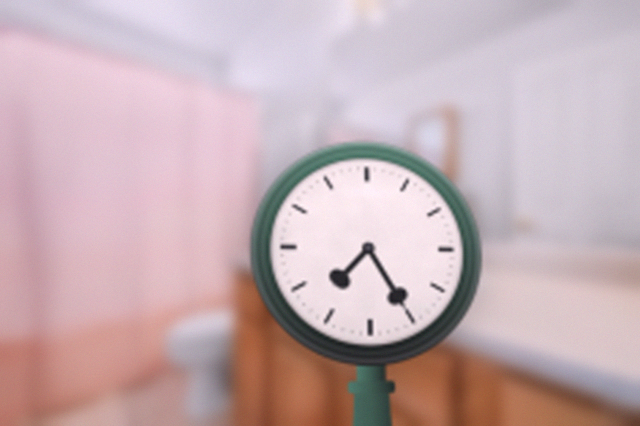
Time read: **7:25**
